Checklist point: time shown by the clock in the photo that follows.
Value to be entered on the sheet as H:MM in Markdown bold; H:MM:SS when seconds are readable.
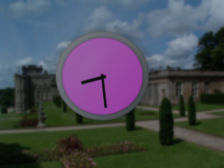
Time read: **8:29**
